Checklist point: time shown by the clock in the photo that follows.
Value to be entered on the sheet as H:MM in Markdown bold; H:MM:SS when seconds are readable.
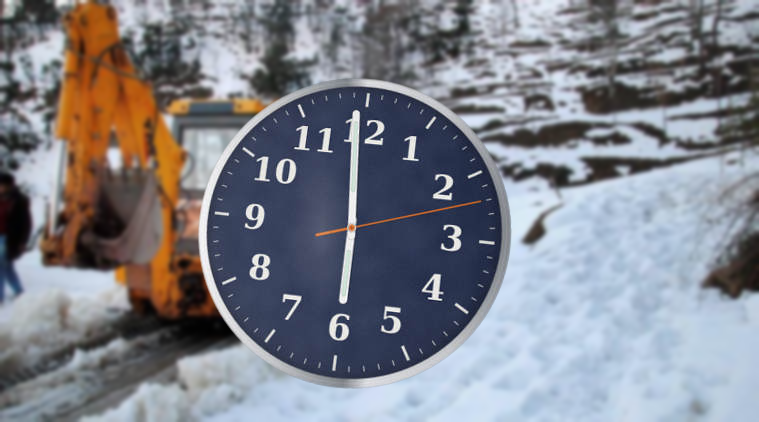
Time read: **5:59:12**
